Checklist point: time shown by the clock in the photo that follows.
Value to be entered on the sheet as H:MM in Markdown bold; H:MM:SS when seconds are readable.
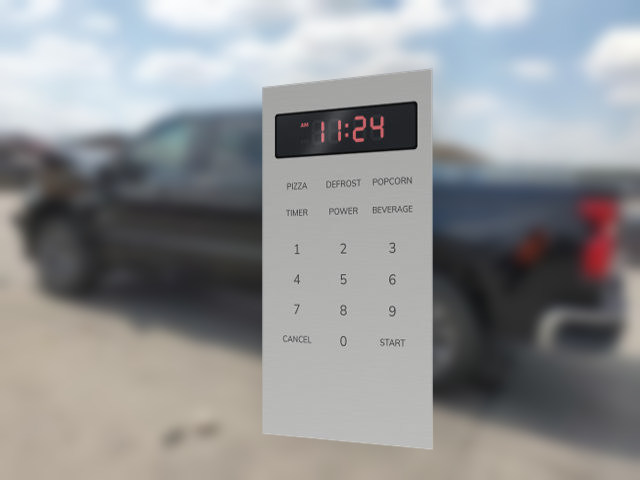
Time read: **11:24**
